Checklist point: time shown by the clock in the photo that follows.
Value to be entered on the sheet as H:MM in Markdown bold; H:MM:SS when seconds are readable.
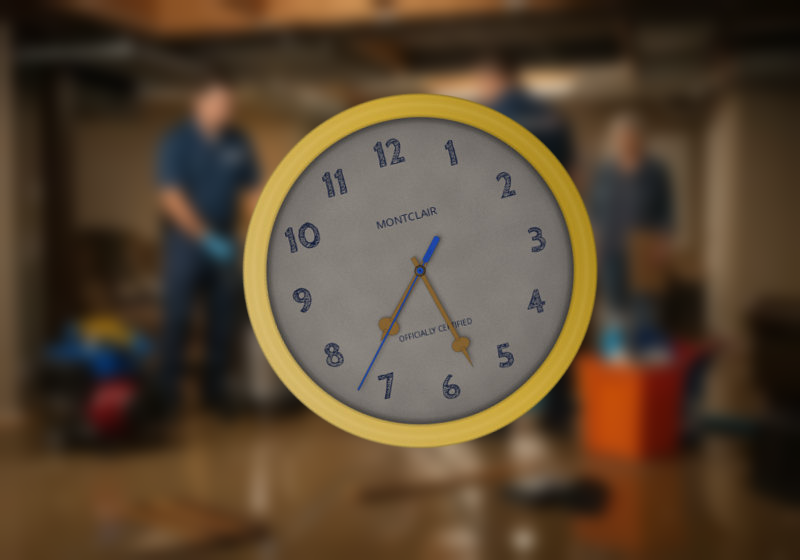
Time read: **7:27:37**
